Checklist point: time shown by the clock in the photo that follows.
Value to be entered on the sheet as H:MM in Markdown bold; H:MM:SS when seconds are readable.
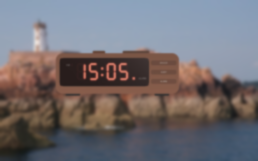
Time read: **15:05**
